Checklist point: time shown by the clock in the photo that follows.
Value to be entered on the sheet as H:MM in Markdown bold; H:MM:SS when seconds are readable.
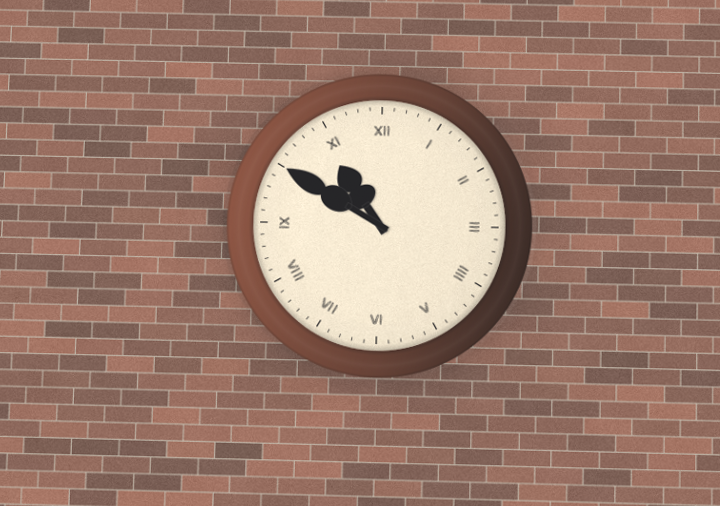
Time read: **10:50**
